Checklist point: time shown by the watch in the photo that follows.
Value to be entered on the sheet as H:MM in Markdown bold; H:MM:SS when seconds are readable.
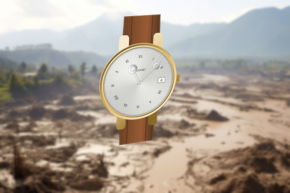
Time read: **11:08**
